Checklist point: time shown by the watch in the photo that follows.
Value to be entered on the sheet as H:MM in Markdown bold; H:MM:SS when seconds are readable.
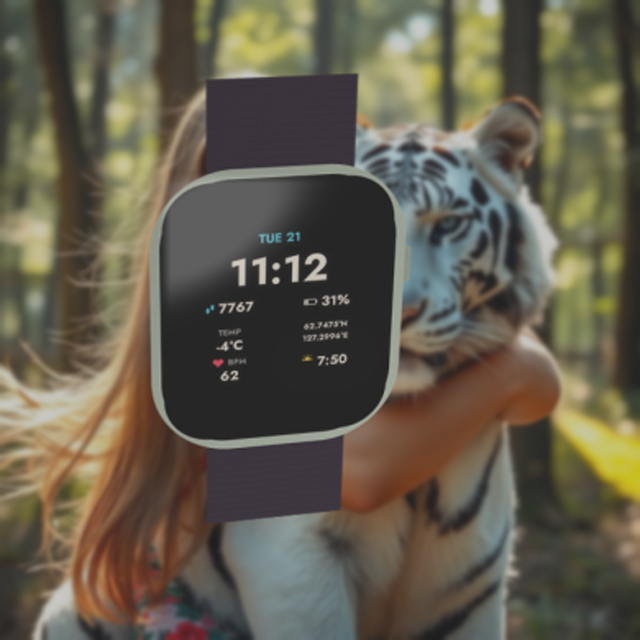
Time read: **11:12**
